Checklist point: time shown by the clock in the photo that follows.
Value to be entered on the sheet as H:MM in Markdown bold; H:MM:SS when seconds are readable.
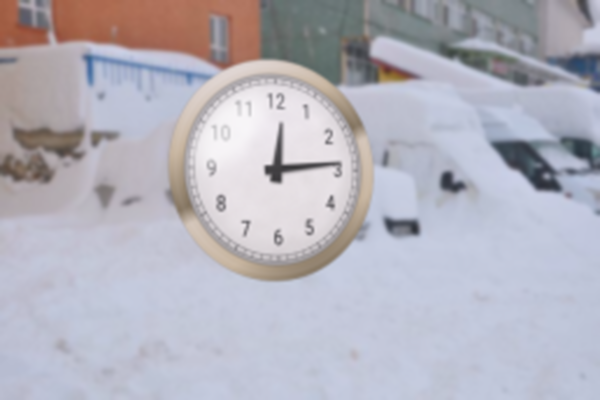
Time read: **12:14**
